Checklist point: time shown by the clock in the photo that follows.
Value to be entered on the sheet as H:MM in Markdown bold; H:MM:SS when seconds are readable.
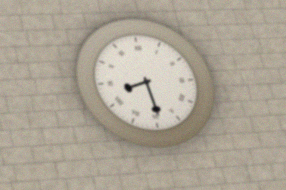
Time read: **8:29**
